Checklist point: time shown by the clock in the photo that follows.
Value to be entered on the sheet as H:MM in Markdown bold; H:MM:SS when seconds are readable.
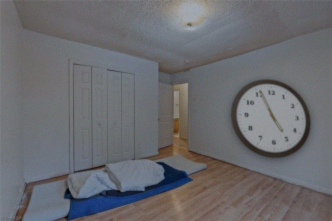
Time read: **4:56**
